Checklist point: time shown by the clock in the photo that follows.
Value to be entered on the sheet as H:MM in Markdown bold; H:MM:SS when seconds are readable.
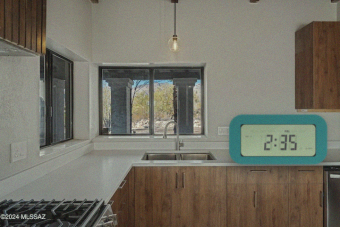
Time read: **2:35**
